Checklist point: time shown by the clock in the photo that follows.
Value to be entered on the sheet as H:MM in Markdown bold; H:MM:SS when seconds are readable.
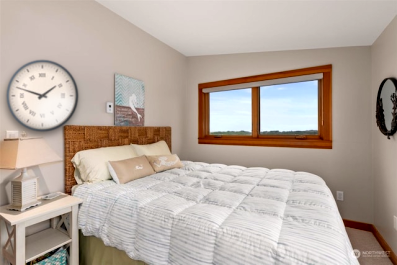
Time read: **1:48**
